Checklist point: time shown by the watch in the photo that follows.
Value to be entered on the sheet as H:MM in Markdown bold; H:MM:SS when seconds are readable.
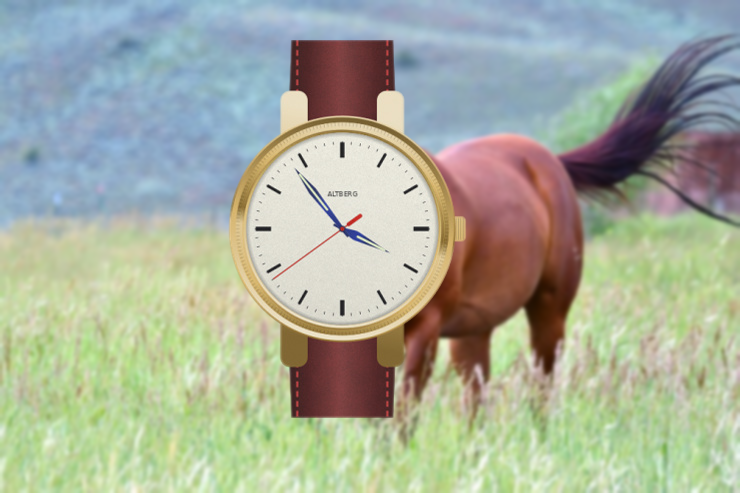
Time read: **3:53:39**
